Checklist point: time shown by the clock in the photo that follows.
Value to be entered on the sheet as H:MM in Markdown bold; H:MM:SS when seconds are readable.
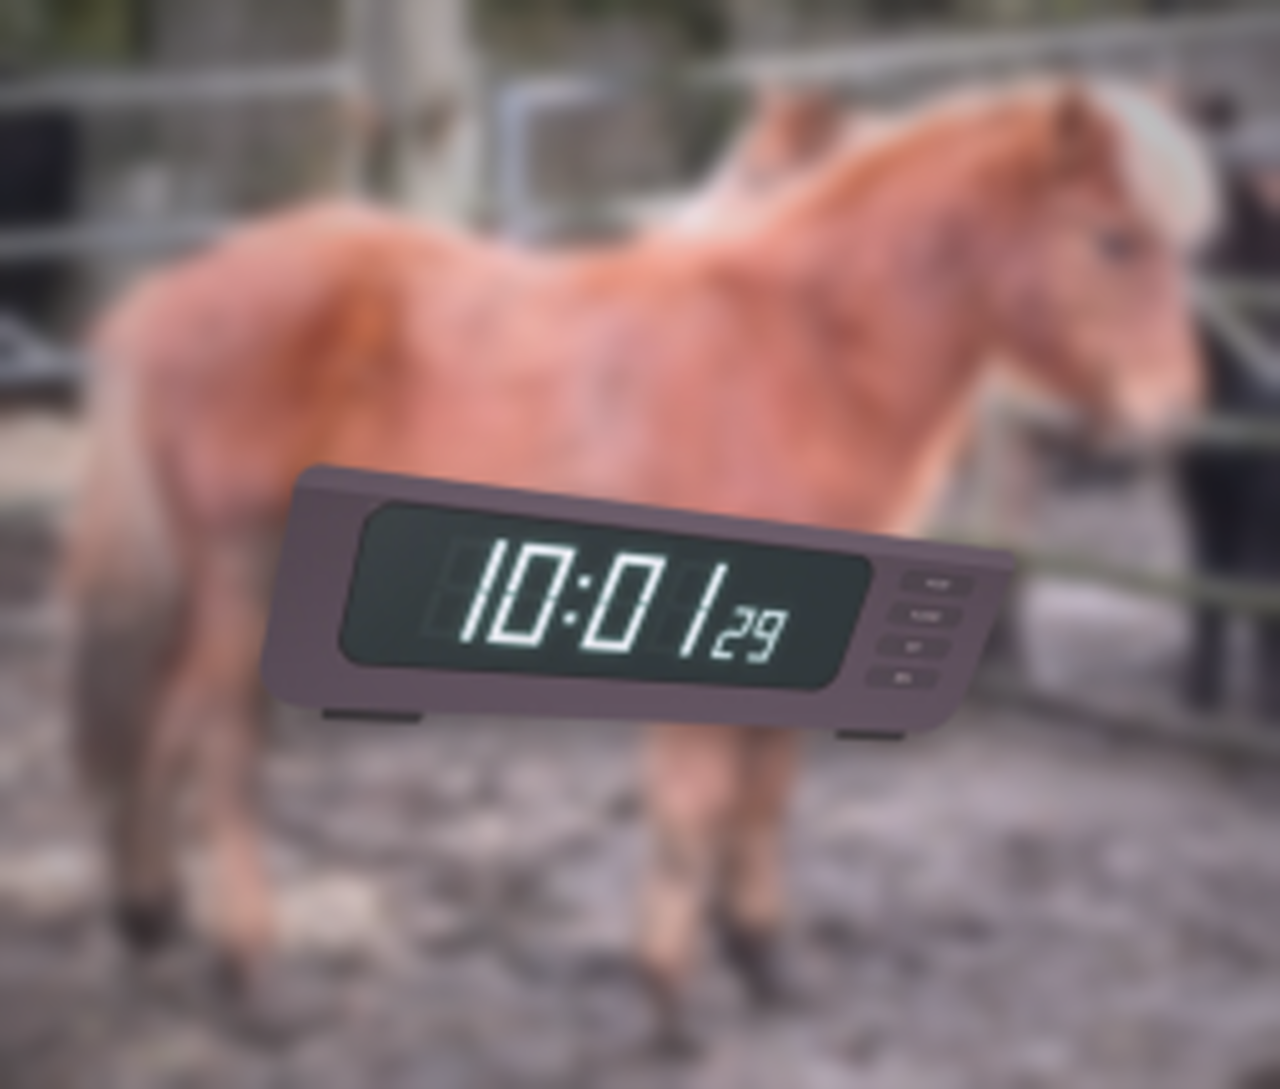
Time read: **10:01:29**
